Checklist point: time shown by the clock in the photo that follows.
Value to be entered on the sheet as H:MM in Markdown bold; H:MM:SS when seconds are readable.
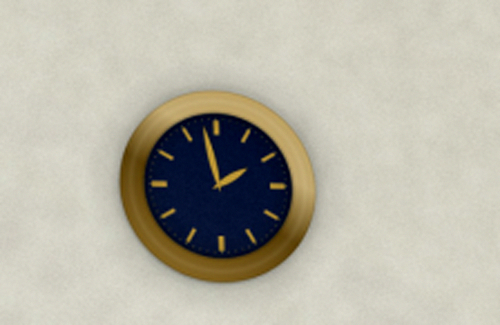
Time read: **1:58**
